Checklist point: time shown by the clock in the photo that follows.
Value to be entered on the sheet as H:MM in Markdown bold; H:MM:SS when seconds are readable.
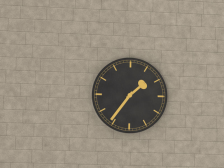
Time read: **1:36**
